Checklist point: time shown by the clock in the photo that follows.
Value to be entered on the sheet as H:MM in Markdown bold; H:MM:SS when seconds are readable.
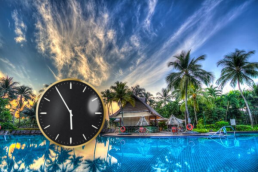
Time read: **5:55**
